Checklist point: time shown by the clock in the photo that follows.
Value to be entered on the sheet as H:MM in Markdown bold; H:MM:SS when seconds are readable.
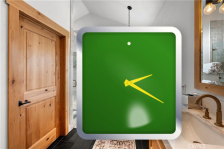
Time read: **2:20**
